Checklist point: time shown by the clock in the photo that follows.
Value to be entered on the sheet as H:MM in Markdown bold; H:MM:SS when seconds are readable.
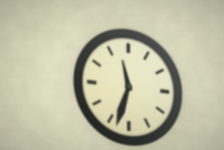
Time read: **11:33**
